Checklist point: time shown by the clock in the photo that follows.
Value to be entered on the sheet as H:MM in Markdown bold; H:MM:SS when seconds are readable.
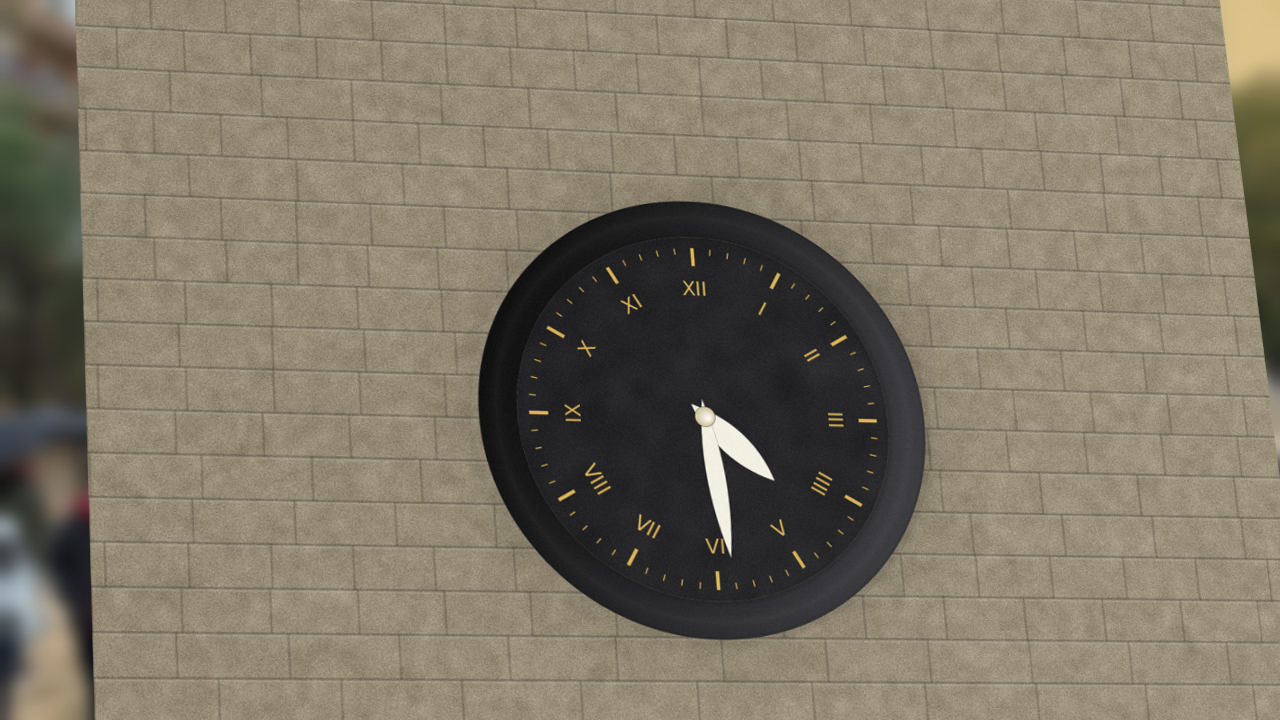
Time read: **4:29**
